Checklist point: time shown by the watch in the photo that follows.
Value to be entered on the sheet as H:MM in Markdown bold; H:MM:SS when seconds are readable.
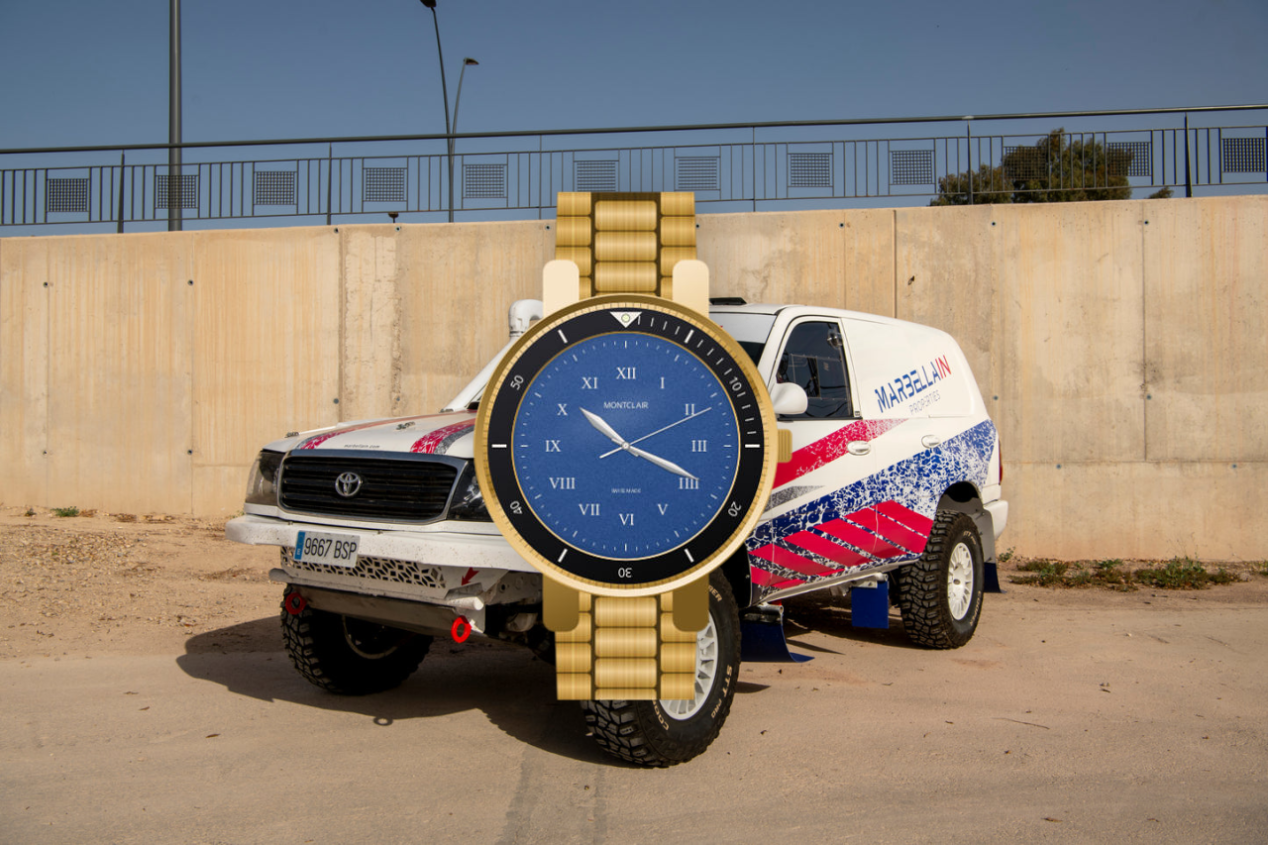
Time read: **10:19:11**
